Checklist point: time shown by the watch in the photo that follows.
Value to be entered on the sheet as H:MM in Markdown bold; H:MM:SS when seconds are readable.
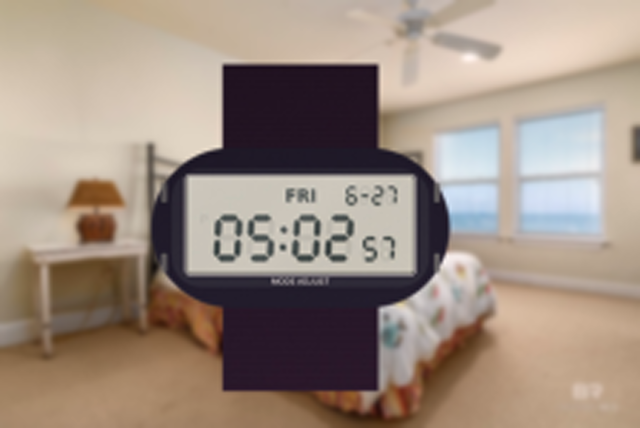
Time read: **5:02:57**
